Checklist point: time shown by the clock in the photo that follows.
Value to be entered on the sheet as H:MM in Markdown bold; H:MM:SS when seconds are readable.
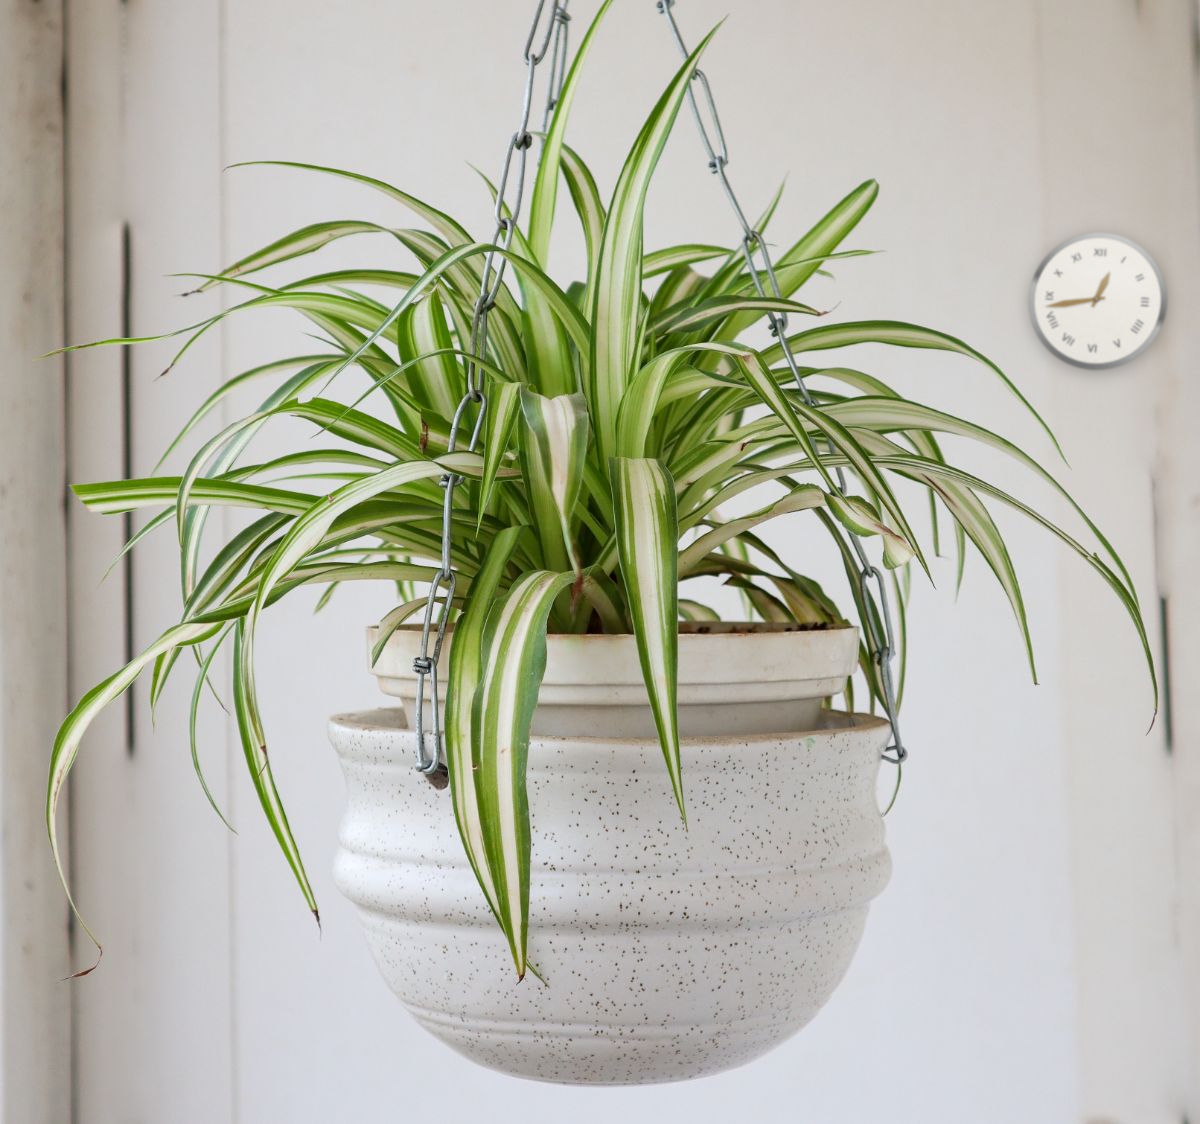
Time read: **12:43**
